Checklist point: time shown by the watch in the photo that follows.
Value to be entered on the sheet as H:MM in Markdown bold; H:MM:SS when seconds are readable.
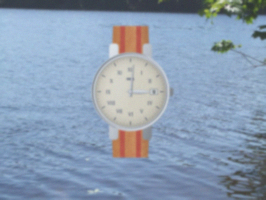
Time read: **3:01**
